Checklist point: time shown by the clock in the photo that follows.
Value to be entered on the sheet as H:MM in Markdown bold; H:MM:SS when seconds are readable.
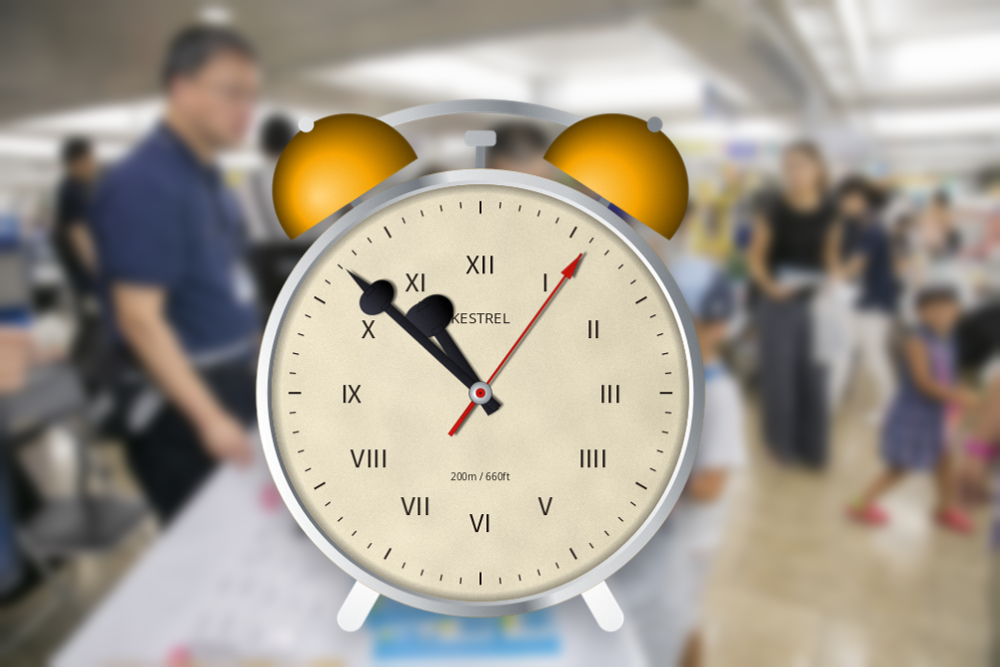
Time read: **10:52:06**
